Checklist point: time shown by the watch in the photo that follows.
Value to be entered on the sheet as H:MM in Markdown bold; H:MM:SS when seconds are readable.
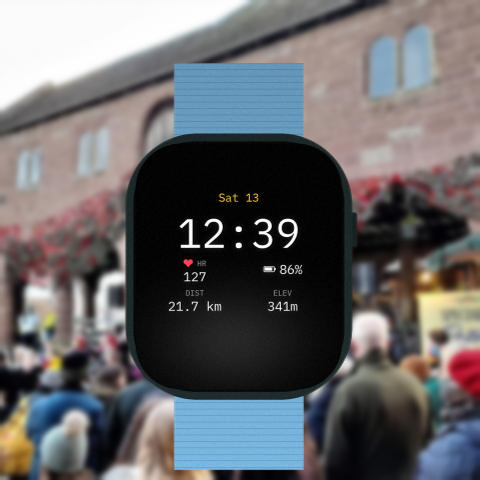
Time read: **12:39**
